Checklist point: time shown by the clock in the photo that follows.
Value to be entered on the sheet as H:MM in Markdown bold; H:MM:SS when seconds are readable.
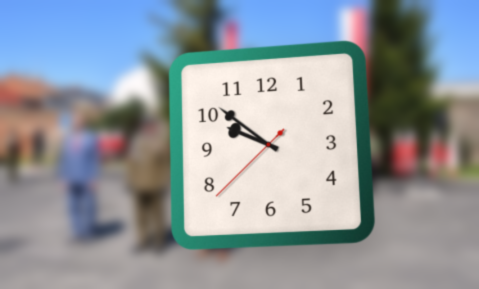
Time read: **9:51:38**
